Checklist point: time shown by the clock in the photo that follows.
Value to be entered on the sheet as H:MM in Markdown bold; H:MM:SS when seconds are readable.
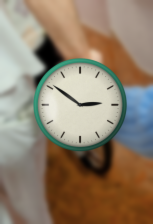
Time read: **2:51**
